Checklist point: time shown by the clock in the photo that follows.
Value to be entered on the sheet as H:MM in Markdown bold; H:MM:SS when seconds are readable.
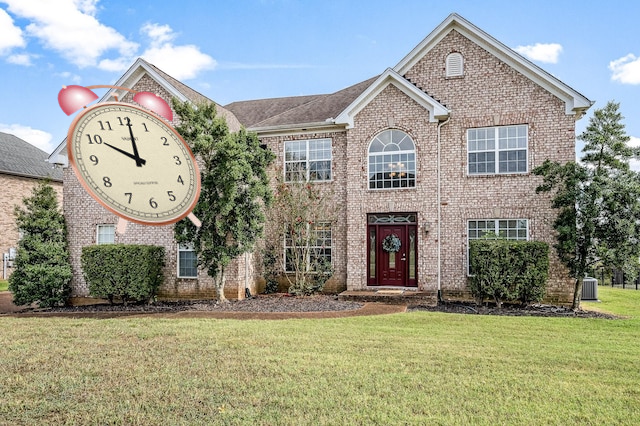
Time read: **10:01**
